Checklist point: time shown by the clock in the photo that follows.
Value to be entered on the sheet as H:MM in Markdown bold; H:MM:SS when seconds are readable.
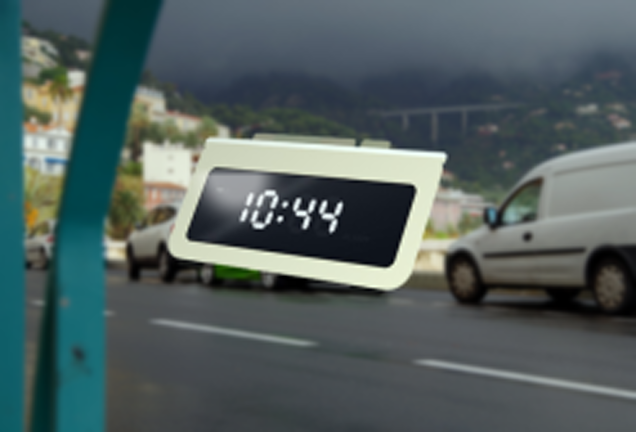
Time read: **10:44**
